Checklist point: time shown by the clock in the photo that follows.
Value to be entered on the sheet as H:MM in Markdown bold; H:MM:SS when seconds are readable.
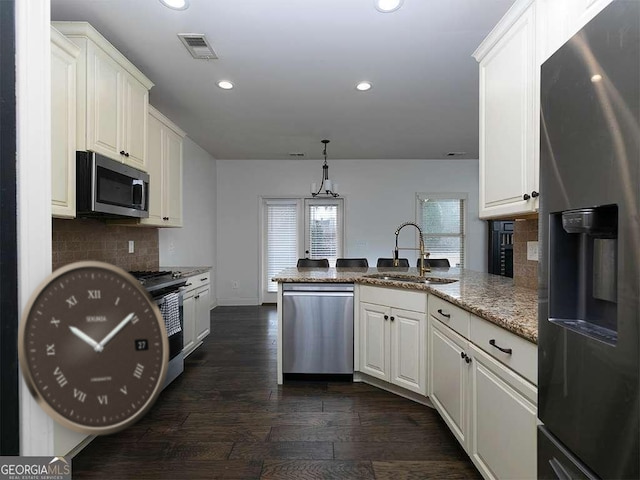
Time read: **10:09**
